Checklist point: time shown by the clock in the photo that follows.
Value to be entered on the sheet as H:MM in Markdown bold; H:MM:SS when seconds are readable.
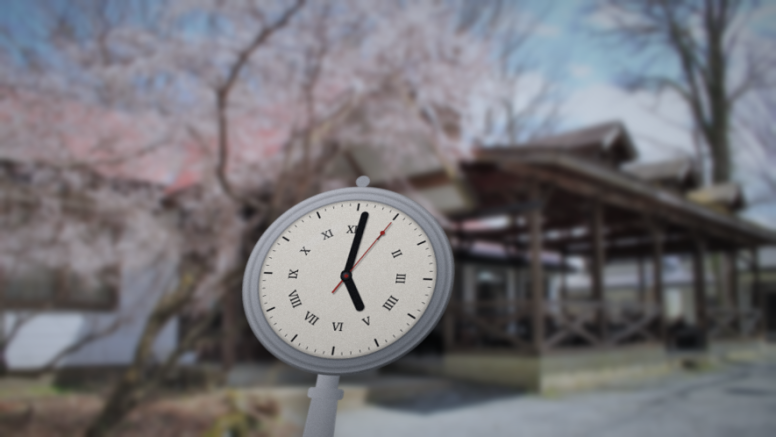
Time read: **5:01:05**
